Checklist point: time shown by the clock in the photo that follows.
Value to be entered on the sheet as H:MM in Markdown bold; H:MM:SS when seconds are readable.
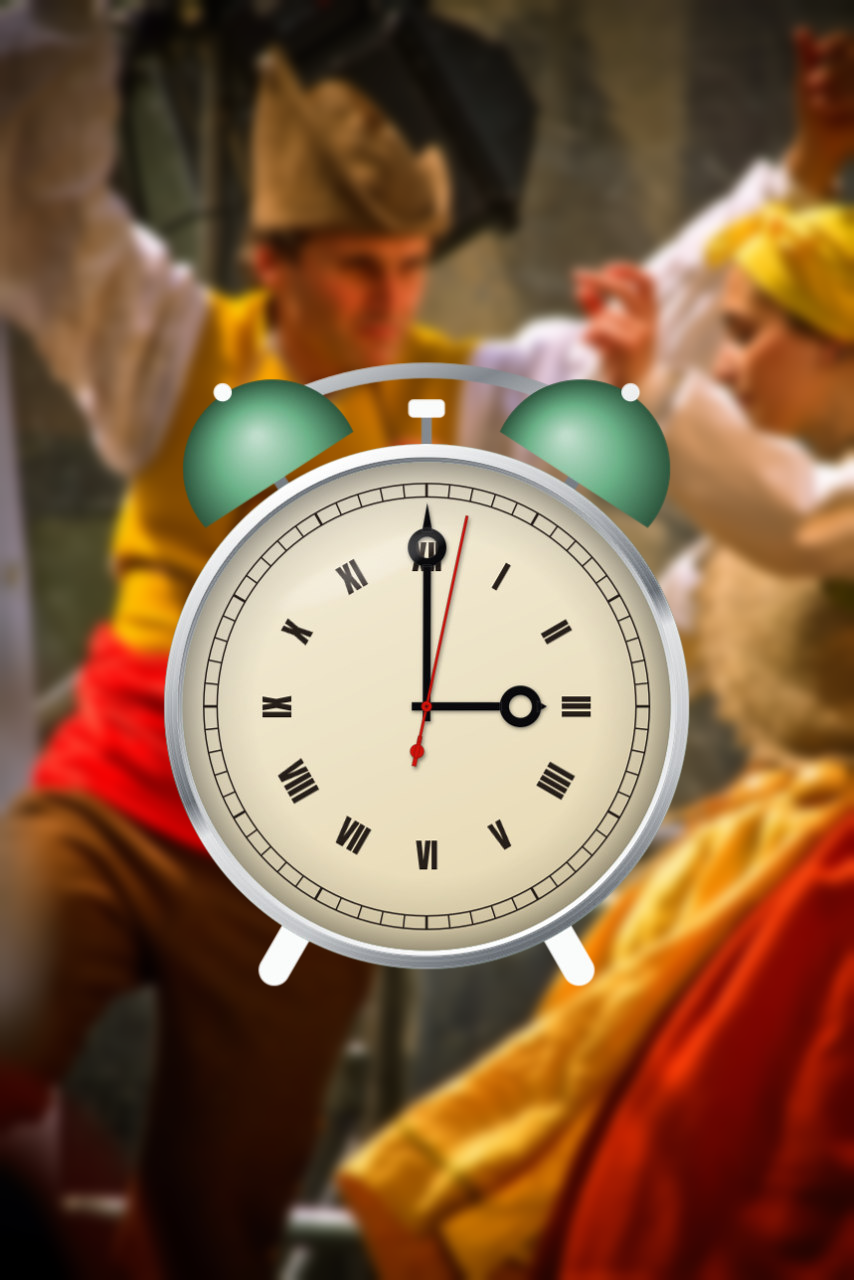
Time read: **3:00:02**
